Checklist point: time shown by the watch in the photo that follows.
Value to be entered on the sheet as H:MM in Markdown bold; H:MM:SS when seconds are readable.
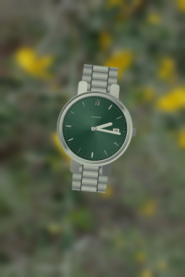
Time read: **2:16**
